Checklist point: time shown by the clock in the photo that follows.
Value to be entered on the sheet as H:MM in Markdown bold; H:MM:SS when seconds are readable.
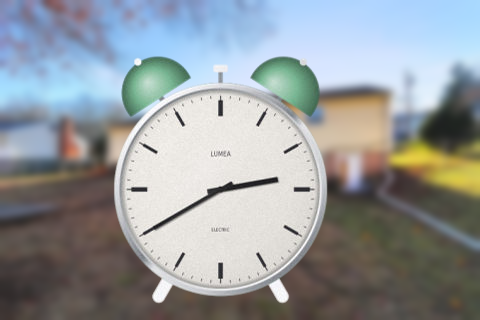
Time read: **2:40**
